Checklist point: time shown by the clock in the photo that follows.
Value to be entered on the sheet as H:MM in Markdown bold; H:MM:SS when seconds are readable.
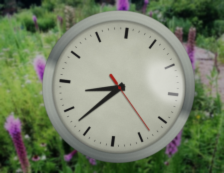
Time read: **8:37:23**
